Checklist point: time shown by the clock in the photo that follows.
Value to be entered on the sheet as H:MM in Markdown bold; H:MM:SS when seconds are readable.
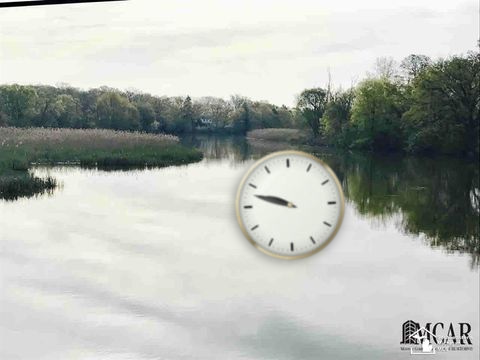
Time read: **9:48**
